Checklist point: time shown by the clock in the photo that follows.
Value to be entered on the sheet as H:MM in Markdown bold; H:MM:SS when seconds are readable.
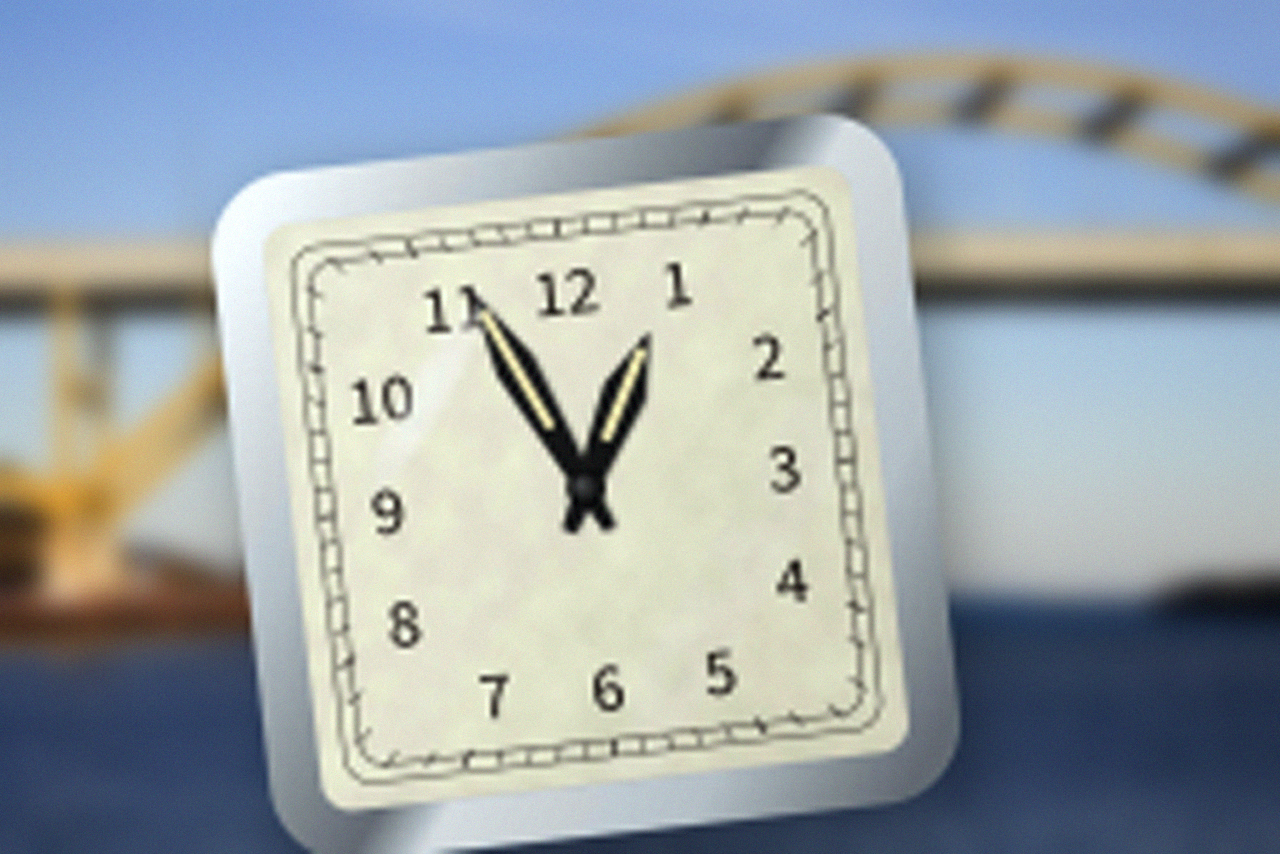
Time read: **12:56**
